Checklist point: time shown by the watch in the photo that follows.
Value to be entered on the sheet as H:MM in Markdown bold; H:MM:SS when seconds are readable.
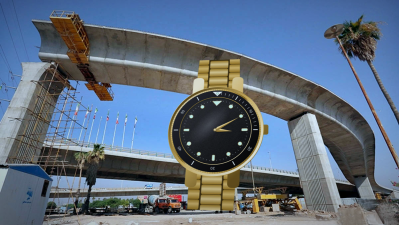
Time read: **3:10**
